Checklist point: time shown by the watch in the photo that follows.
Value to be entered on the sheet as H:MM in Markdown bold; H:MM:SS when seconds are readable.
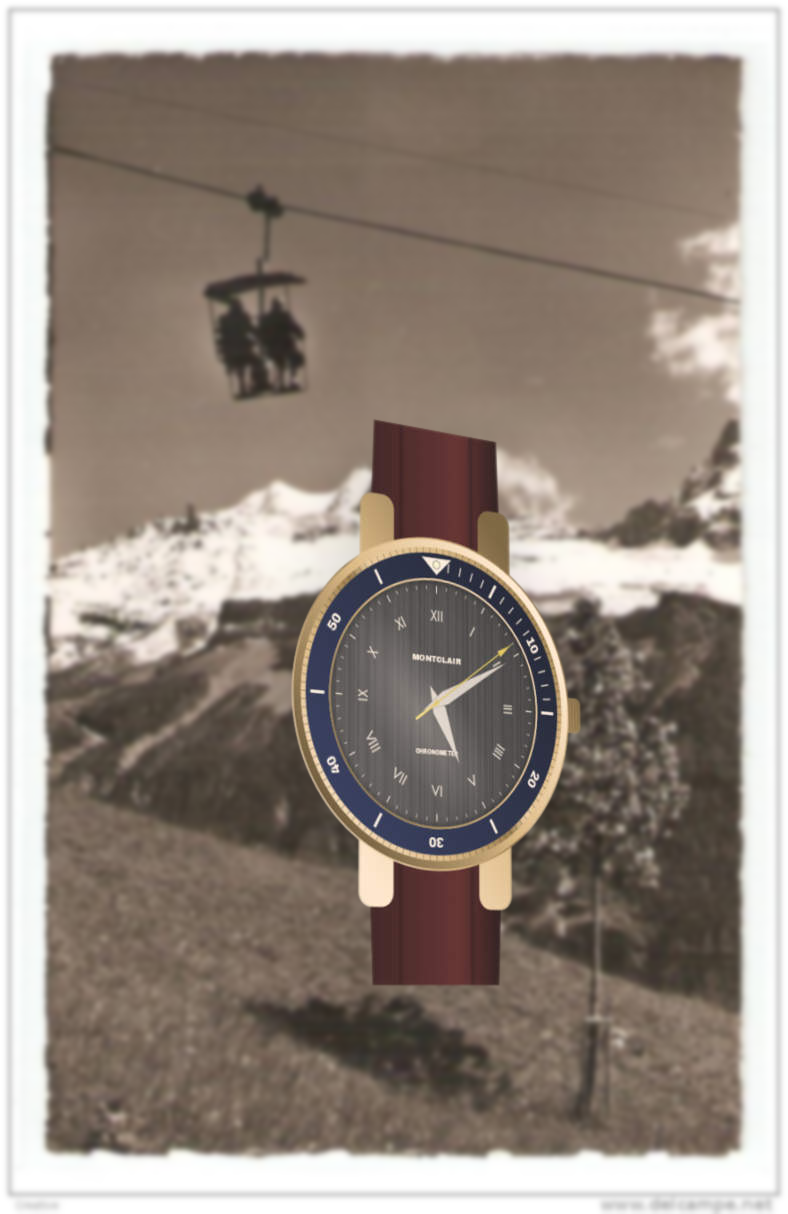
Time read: **5:10:09**
